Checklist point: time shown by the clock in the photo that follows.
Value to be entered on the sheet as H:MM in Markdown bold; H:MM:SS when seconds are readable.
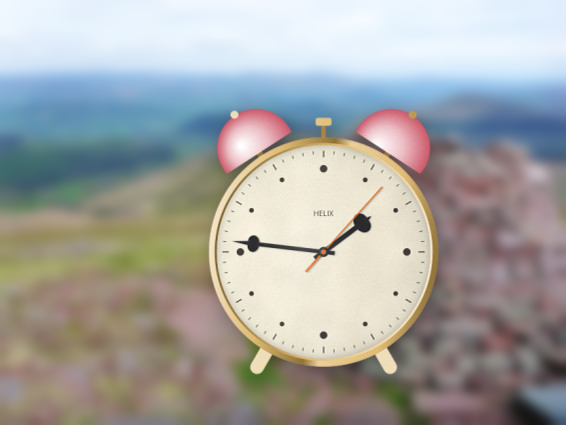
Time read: **1:46:07**
